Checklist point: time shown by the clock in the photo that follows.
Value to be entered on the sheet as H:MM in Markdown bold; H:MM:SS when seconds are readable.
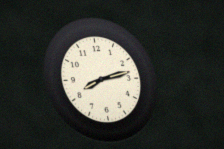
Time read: **8:13**
